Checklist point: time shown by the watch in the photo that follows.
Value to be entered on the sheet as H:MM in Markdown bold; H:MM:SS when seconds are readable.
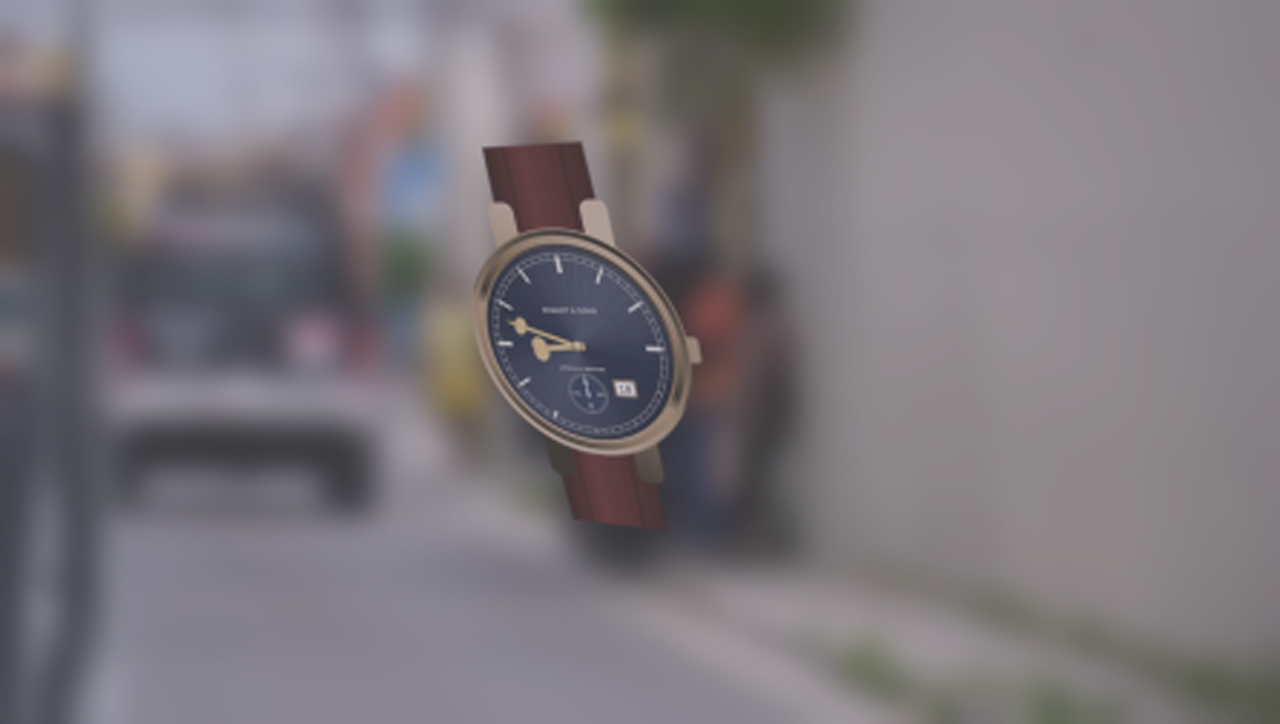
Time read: **8:48**
